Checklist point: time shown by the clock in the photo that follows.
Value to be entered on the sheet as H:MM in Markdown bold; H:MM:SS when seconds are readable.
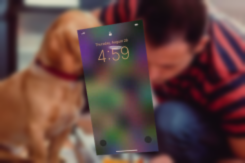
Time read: **4:59**
